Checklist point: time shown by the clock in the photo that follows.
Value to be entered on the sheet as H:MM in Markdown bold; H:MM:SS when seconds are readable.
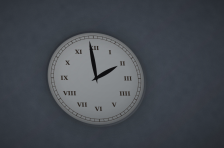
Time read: **1:59**
